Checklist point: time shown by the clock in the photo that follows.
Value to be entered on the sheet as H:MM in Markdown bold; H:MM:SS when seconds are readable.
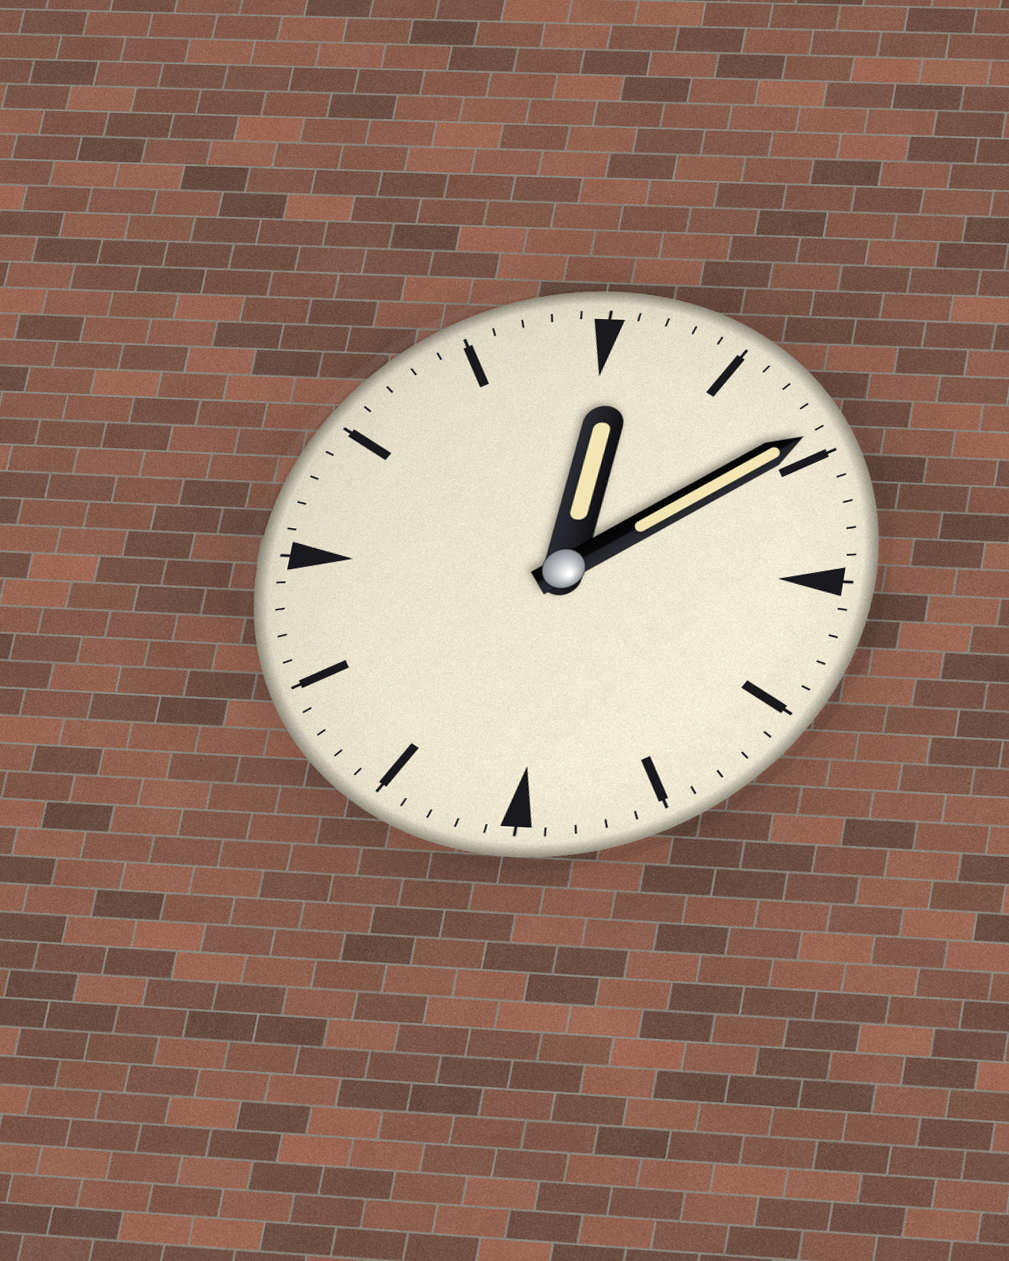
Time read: **12:09**
